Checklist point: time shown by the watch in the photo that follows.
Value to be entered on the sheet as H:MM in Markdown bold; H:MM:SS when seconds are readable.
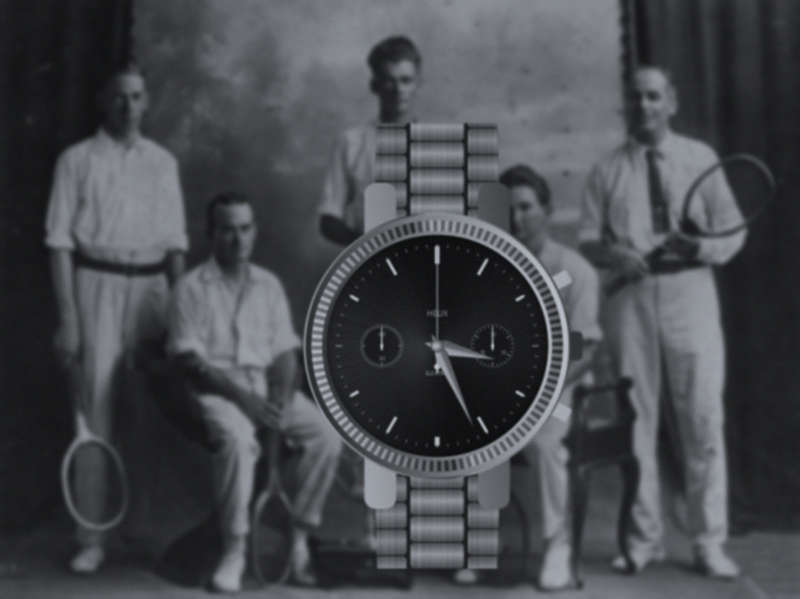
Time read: **3:26**
